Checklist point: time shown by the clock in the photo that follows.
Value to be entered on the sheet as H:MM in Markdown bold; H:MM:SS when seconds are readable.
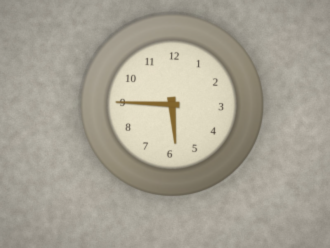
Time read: **5:45**
